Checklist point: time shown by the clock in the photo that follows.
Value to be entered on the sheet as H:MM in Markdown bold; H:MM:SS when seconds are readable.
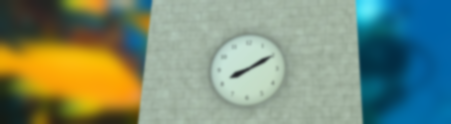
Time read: **8:10**
